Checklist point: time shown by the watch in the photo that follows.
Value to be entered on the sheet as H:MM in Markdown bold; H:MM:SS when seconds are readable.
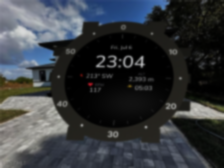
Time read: **23:04**
